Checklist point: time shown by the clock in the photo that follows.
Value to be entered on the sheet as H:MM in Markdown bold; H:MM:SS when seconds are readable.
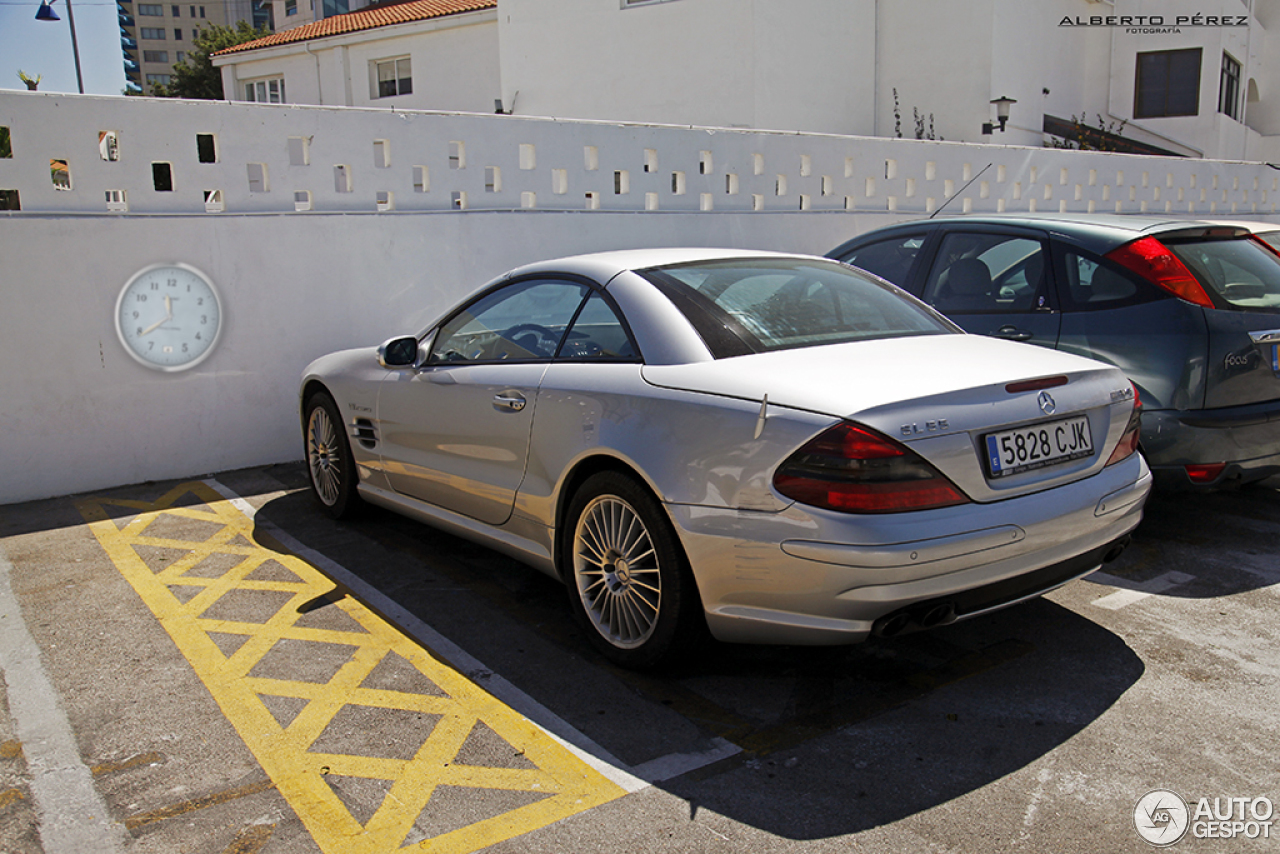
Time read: **11:39**
